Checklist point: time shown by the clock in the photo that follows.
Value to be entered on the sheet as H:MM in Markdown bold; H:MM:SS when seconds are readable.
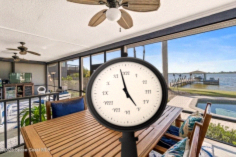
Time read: **4:58**
